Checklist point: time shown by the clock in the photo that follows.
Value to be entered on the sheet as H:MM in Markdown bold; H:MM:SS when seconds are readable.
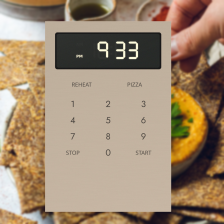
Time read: **9:33**
